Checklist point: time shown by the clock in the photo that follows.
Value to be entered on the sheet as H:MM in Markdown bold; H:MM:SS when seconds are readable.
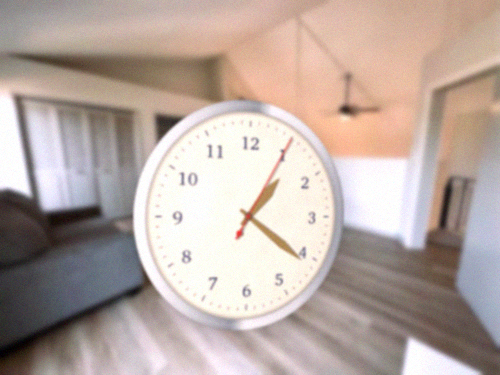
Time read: **1:21:05**
